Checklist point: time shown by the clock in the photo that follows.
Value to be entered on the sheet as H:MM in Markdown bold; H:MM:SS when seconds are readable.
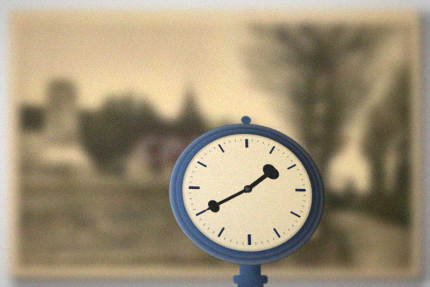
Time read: **1:40**
